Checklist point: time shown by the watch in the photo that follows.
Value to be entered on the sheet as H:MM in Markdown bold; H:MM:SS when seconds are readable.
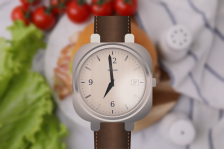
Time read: **6:59**
